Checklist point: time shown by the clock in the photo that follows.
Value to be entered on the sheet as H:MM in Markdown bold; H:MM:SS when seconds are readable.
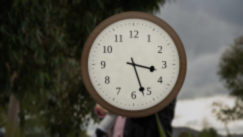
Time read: **3:27**
